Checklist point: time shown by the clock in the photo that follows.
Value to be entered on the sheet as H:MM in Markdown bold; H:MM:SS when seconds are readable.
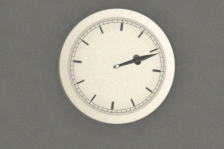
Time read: **2:11**
